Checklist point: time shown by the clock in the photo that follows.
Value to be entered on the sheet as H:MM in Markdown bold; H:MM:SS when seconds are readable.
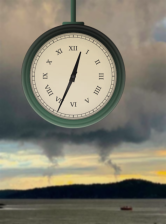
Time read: **12:34**
